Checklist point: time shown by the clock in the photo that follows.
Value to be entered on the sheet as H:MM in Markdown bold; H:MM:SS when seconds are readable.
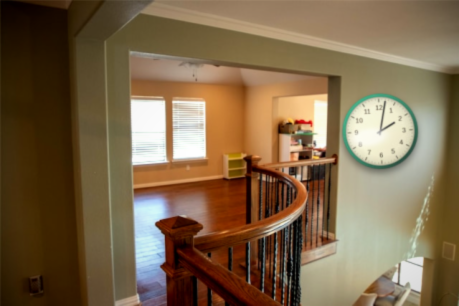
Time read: **2:02**
